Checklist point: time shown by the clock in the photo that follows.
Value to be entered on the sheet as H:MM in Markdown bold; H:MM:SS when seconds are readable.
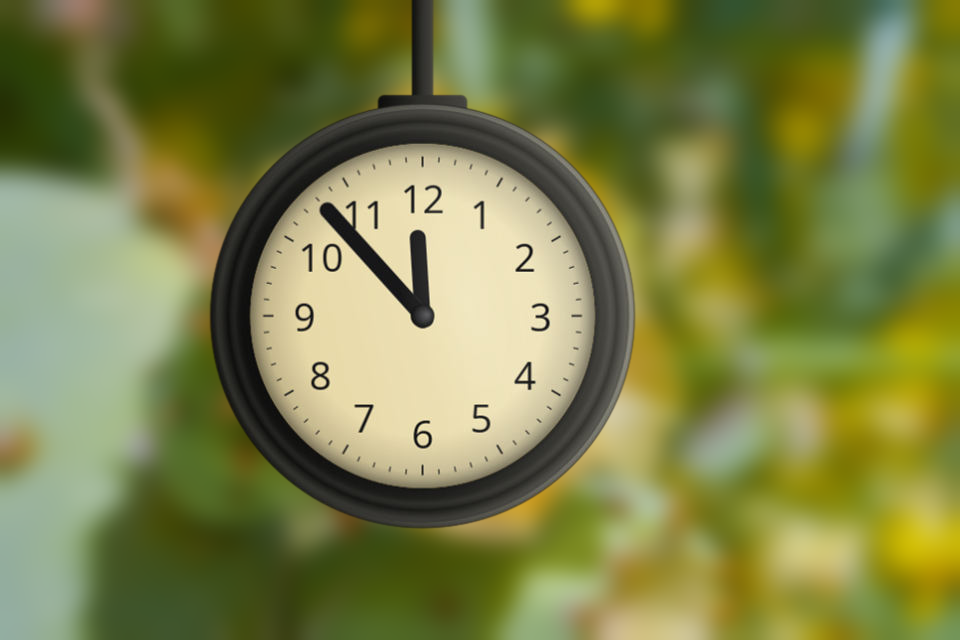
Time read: **11:53**
